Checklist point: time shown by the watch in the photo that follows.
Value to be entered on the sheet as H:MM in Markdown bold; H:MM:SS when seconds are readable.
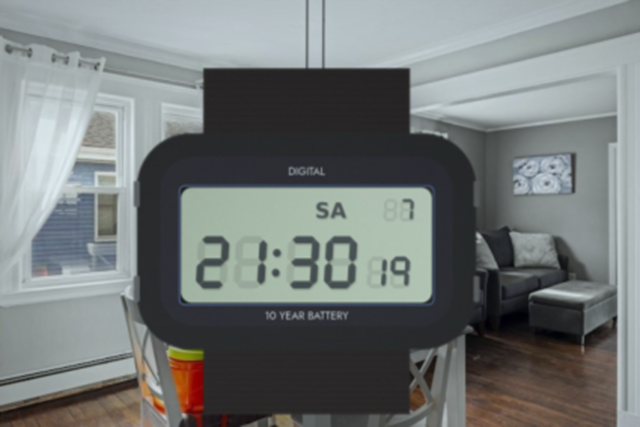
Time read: **21:30:19**
